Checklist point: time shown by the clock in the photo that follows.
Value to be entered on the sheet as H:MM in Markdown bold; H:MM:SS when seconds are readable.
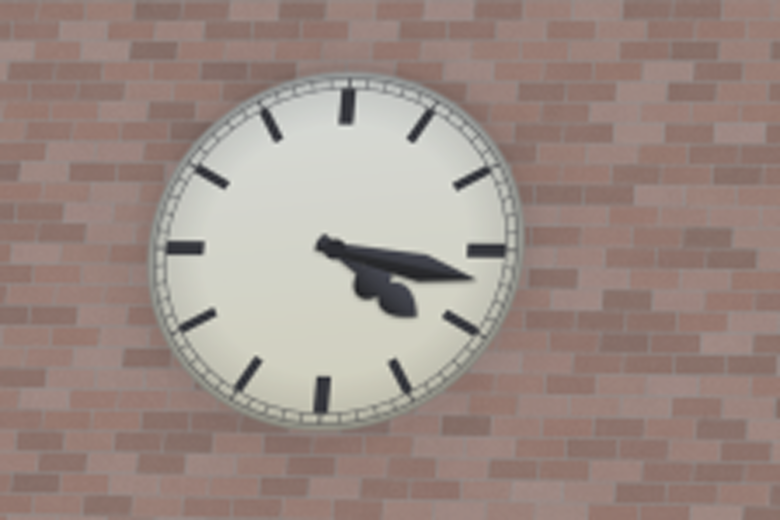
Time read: **4:17**
